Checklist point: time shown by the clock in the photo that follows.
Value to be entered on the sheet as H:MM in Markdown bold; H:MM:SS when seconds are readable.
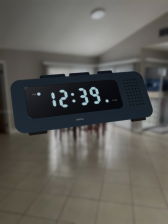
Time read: **12:39**
